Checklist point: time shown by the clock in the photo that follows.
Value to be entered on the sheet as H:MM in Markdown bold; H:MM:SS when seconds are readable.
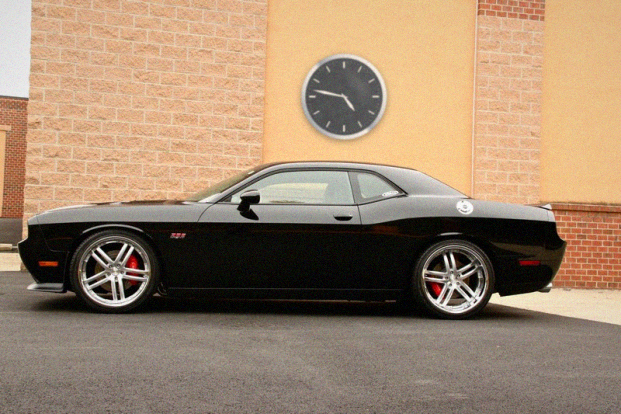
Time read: **4:47**
